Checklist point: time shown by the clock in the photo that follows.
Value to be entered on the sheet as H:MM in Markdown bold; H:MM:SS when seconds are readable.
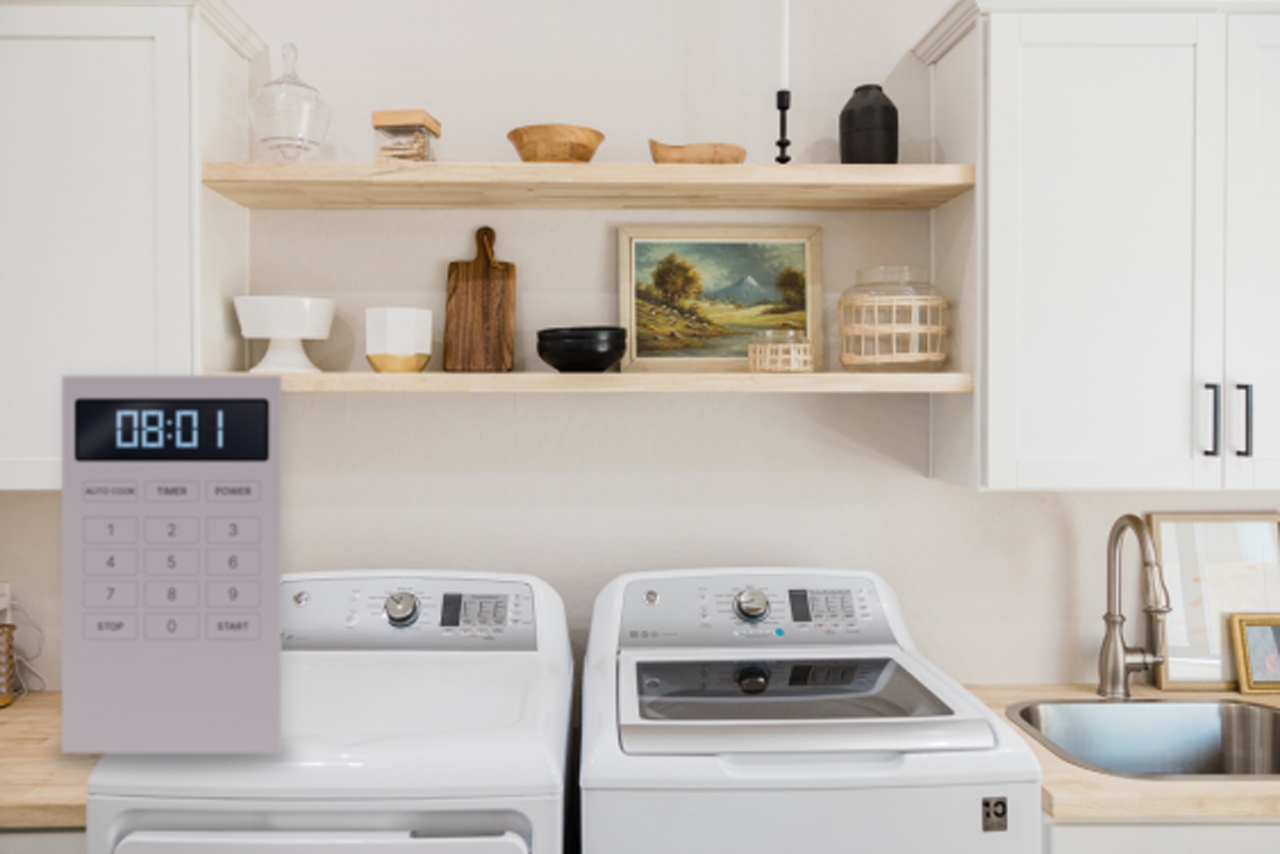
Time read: **8:01**
